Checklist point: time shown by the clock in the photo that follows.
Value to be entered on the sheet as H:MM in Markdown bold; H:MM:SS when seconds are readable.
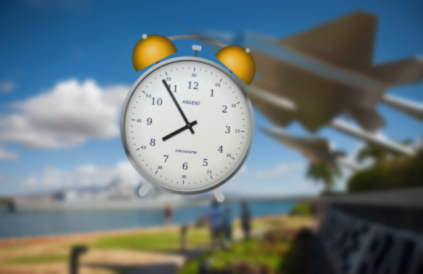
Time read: **7:54**
